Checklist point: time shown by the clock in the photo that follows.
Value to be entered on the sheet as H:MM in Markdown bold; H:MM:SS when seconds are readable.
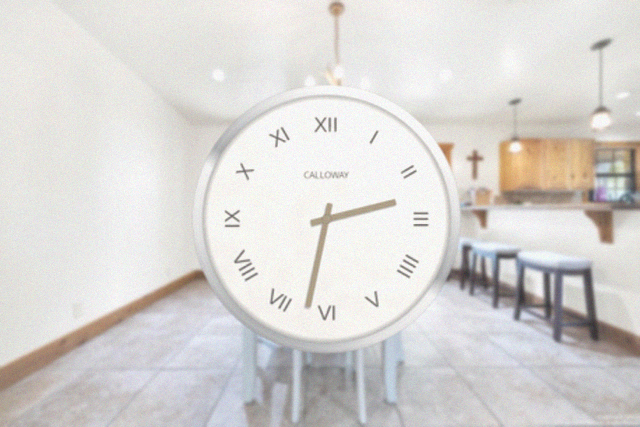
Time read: **2:32**
